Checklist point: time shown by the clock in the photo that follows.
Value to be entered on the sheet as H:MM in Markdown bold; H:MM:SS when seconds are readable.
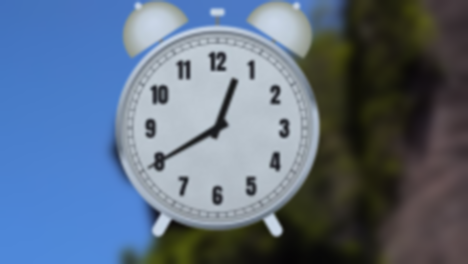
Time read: **12:40**
